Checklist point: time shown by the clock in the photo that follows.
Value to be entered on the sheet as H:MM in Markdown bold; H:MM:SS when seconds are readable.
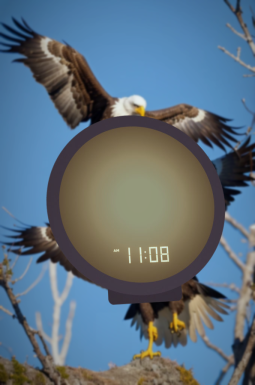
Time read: **11:08**
